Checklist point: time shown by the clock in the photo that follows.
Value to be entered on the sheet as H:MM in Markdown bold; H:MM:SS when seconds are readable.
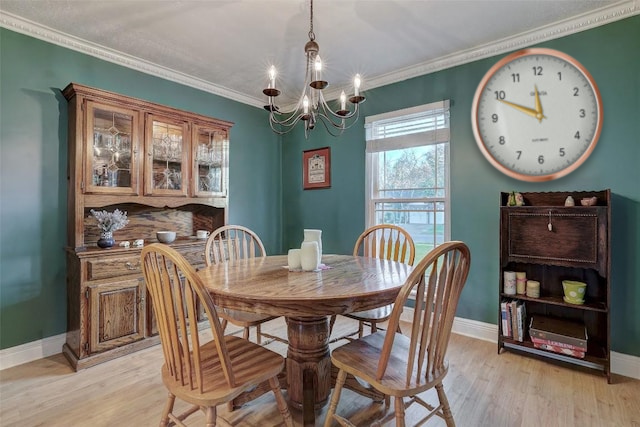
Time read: **11:49**
